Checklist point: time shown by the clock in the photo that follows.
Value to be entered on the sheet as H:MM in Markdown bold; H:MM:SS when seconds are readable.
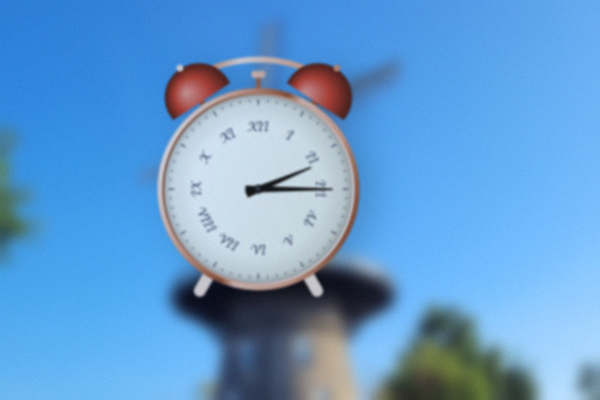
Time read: **2:15**
